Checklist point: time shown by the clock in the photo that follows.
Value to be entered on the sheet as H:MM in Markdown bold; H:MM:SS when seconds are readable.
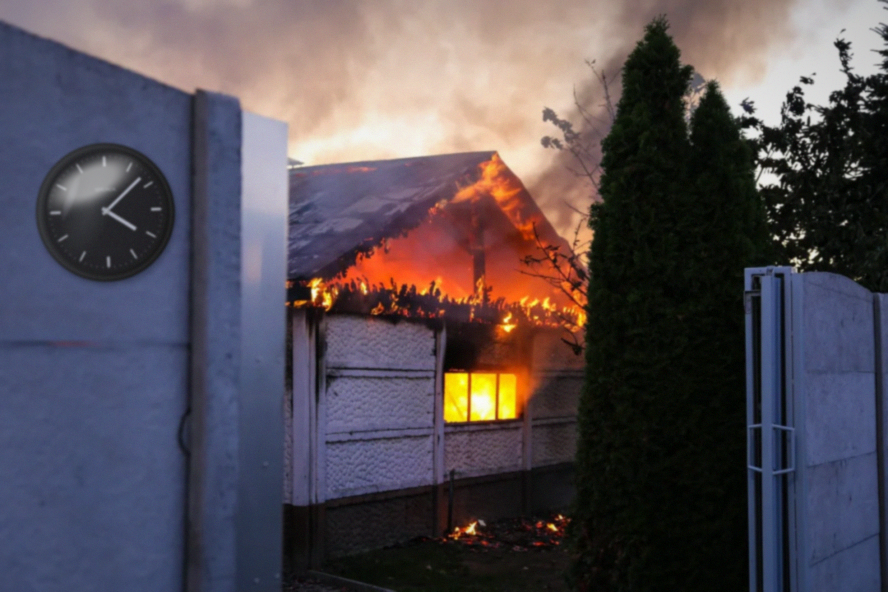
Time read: **4:08**
